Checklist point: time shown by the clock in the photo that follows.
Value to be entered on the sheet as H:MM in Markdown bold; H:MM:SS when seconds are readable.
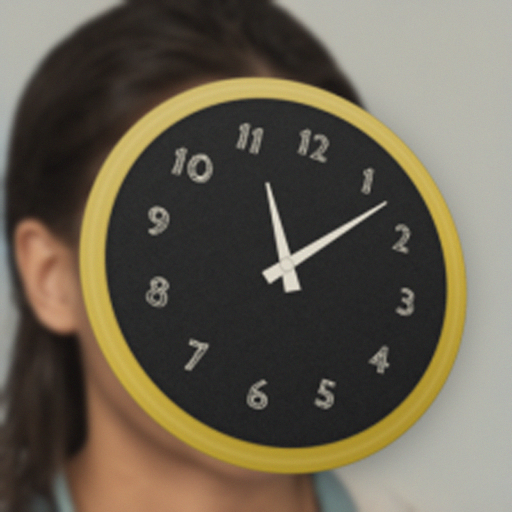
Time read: **11:07**
